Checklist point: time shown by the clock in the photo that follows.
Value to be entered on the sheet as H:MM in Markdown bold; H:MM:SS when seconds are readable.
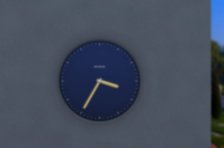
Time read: **3:35**
